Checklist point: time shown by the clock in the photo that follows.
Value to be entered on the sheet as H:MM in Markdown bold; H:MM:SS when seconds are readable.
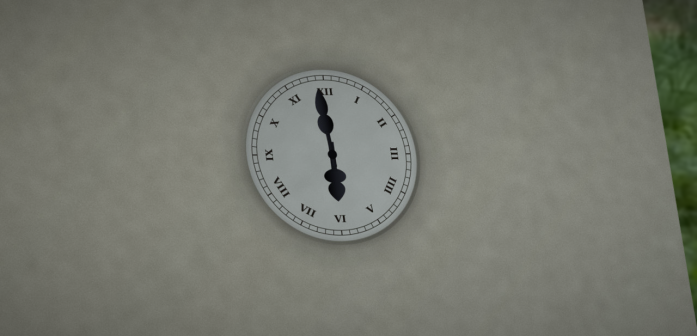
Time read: **5:59**
